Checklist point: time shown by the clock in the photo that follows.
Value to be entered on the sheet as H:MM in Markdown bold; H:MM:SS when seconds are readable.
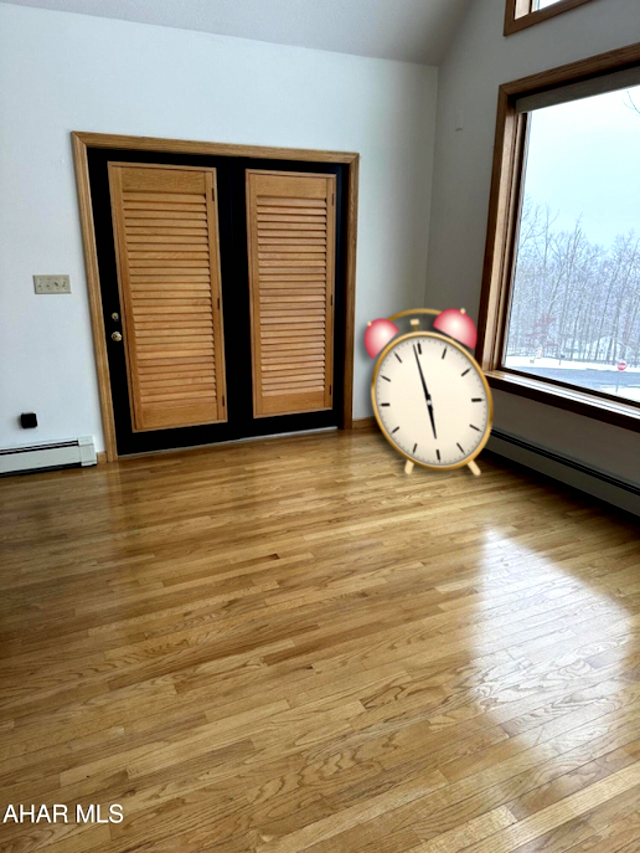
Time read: **5:59**
